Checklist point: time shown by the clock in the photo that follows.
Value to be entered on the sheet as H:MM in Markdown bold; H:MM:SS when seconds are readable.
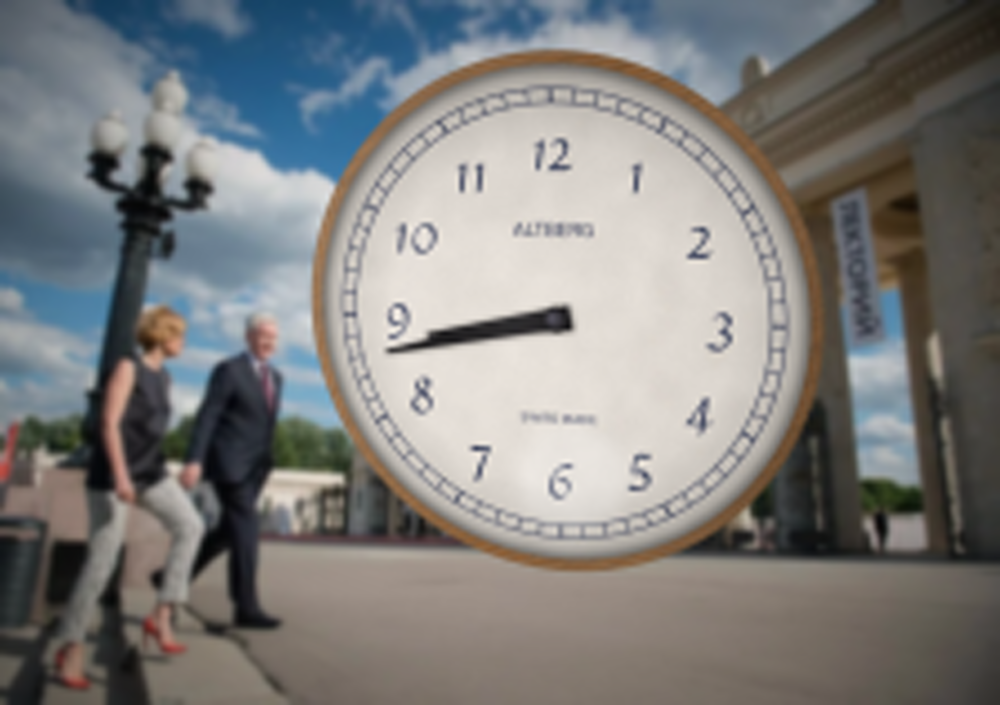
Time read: **8:43**
